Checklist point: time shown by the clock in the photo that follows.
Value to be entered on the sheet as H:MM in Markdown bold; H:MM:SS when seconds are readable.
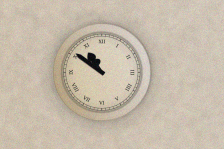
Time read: **10:51**
